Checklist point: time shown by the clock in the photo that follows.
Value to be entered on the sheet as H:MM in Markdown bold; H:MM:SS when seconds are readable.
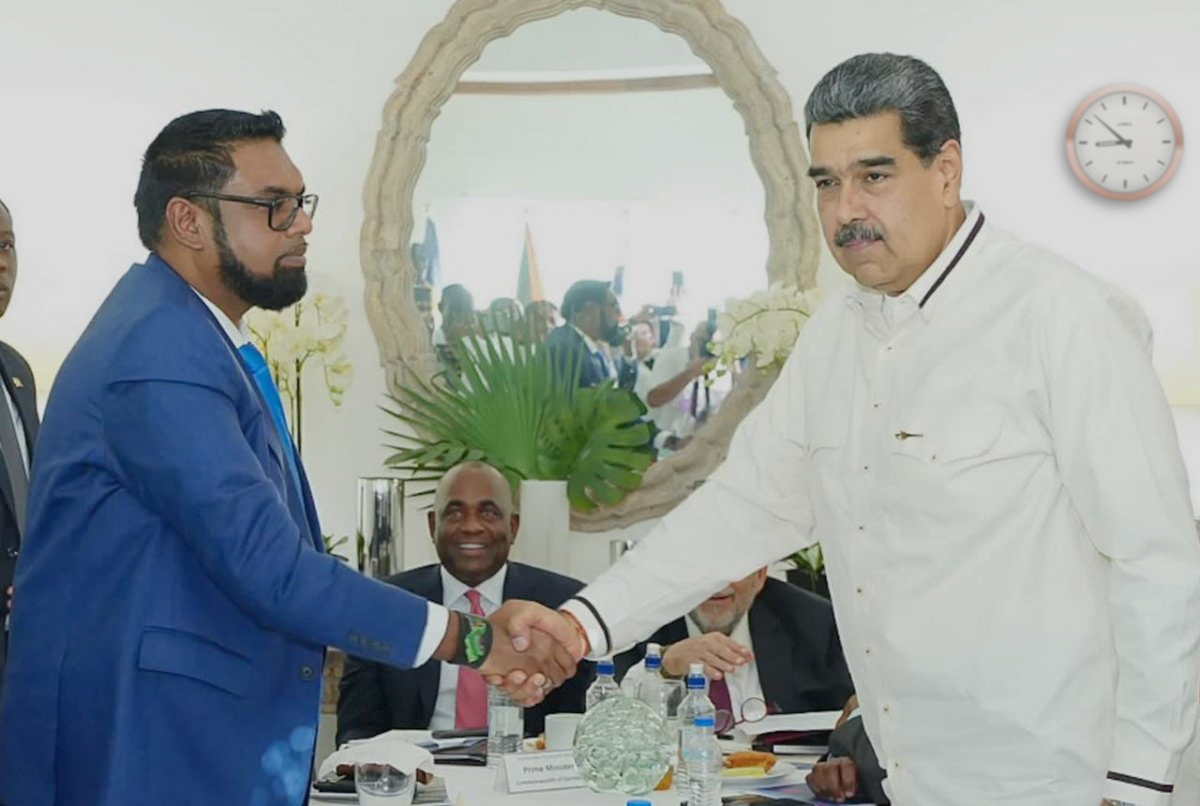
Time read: **8:52**
